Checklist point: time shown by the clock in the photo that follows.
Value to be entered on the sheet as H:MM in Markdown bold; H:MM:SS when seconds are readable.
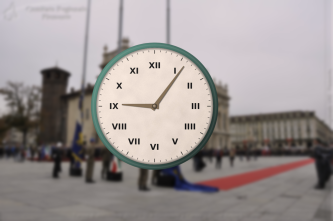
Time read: **9:06**
